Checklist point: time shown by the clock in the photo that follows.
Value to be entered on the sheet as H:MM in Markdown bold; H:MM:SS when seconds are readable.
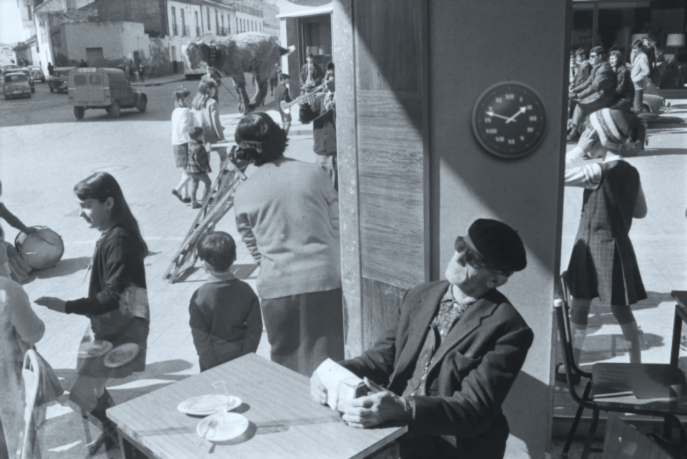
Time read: **1:48**
